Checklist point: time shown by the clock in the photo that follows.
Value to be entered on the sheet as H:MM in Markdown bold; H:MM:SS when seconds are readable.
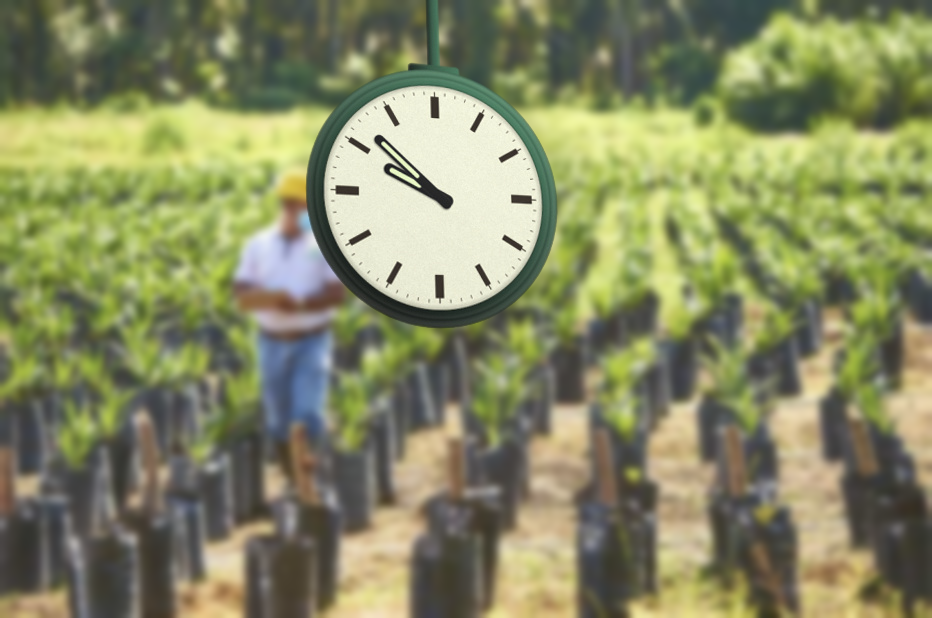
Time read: **9:52**
